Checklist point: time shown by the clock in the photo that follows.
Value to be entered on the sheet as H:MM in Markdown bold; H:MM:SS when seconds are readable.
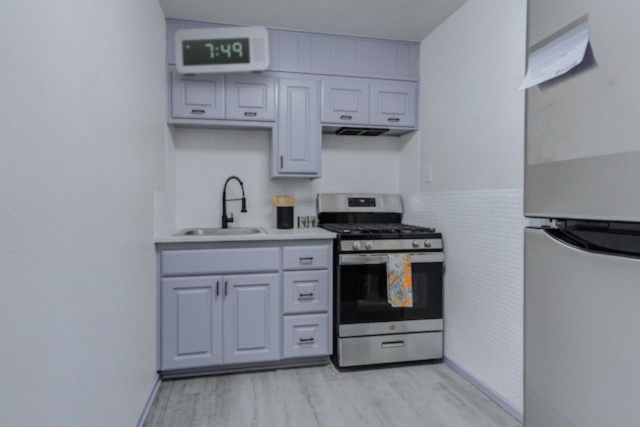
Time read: **7:49**
